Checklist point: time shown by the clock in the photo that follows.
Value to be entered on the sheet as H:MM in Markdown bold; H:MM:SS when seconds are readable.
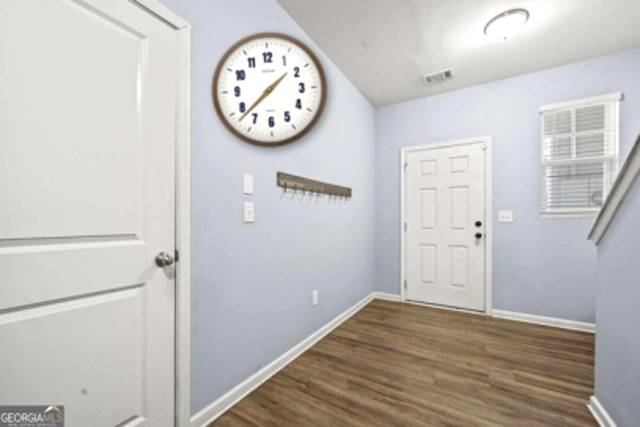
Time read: **1:38**
